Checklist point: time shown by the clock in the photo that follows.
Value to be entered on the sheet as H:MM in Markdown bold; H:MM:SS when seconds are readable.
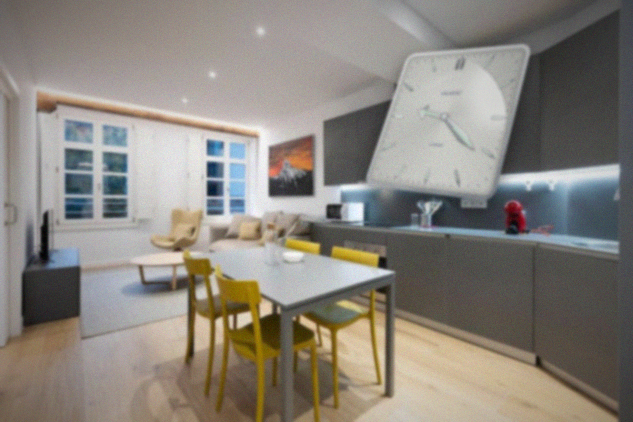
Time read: **9:21**
